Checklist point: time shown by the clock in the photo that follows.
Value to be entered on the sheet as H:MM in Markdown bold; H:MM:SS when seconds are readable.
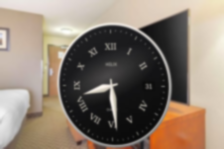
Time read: **8:29**
